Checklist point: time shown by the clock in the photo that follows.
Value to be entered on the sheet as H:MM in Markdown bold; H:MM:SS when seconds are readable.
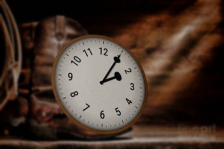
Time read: **2:05**
